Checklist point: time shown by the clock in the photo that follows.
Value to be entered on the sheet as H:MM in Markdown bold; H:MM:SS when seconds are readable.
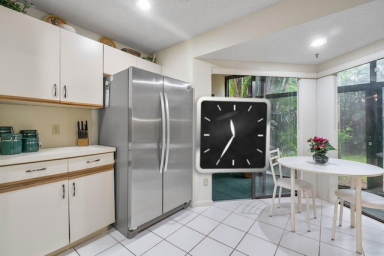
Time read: **11:35**
